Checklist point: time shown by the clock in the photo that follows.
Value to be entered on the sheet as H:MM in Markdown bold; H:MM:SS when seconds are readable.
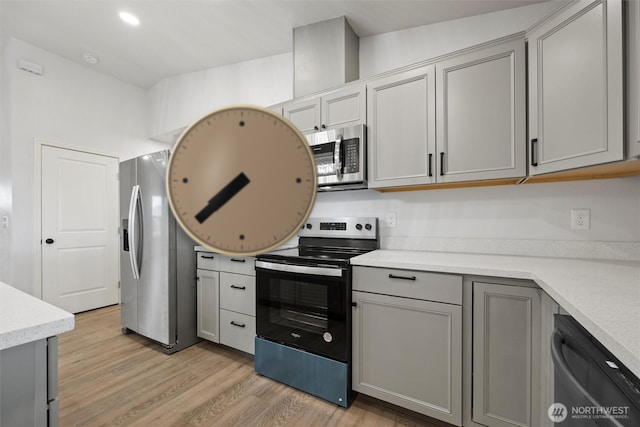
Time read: **7:38**
